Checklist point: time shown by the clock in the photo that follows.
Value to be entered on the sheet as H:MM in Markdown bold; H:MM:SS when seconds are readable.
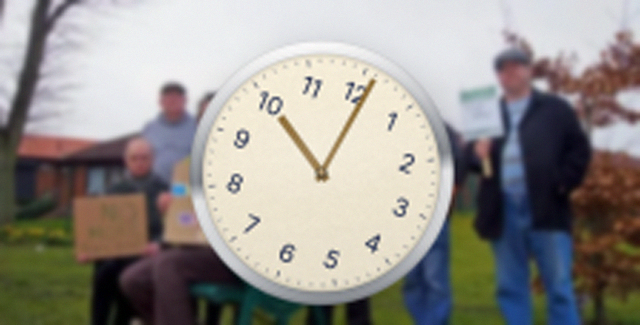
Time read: **10:01**
